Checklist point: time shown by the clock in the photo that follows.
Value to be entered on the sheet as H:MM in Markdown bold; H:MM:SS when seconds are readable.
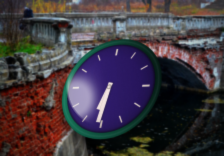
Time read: **6:31**
